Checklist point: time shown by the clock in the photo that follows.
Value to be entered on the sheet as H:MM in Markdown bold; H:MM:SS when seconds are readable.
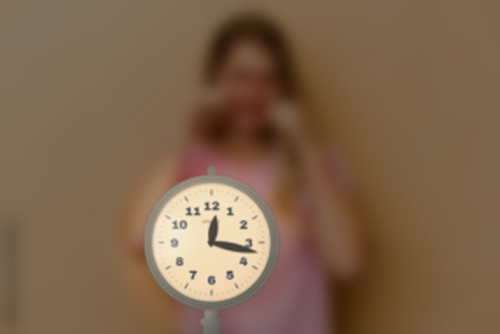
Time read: **12:17**
